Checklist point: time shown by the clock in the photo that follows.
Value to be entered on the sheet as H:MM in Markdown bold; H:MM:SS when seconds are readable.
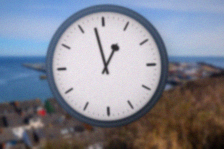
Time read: **12:58**
